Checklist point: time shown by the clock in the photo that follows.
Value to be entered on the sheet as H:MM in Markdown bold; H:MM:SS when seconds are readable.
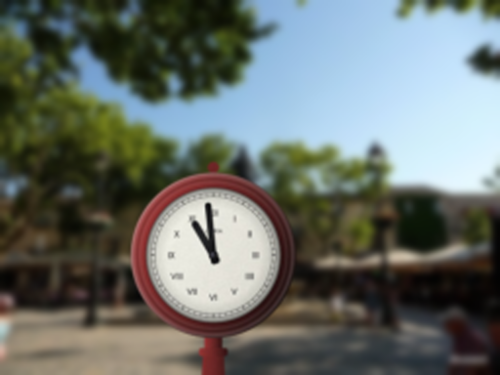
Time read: **10:59**
